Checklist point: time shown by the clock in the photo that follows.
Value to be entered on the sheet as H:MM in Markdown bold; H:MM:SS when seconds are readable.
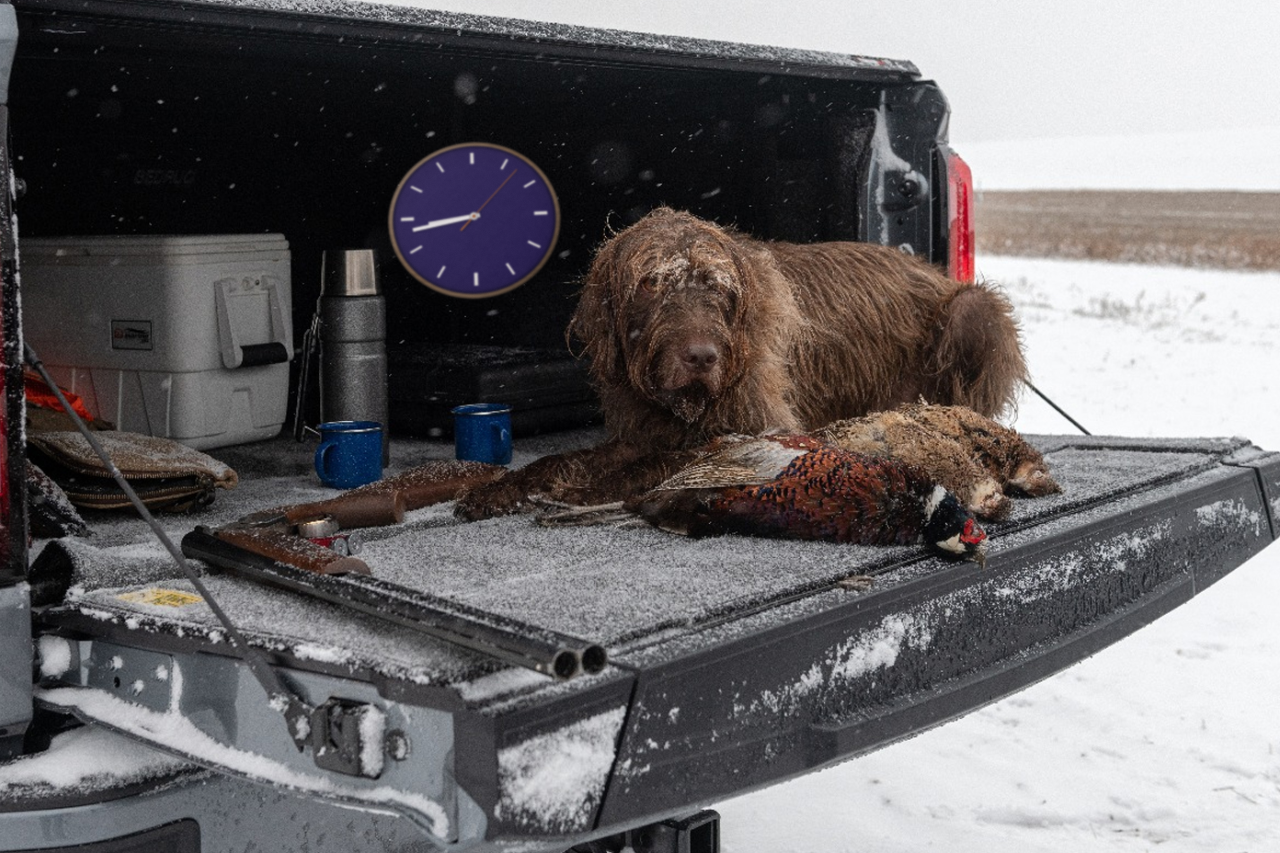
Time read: **8:43:07**
